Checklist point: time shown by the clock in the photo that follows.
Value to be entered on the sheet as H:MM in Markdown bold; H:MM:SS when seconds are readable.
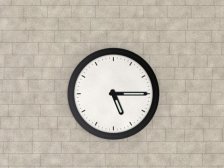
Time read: **5:15**
